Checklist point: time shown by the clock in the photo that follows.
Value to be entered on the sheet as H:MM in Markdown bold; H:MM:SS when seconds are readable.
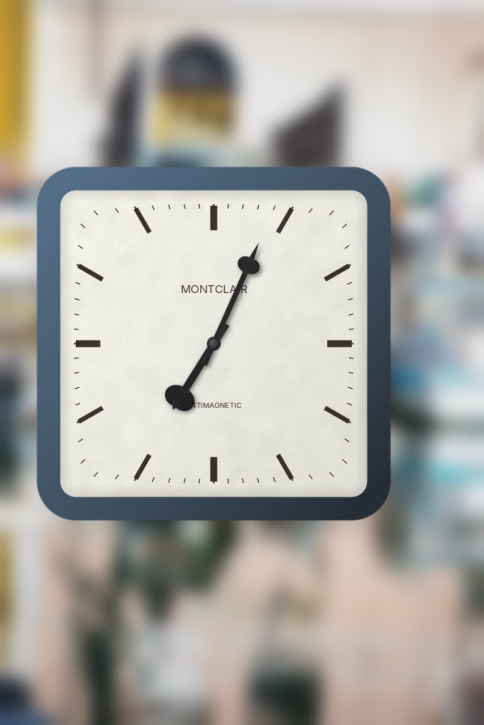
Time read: **7:04**
